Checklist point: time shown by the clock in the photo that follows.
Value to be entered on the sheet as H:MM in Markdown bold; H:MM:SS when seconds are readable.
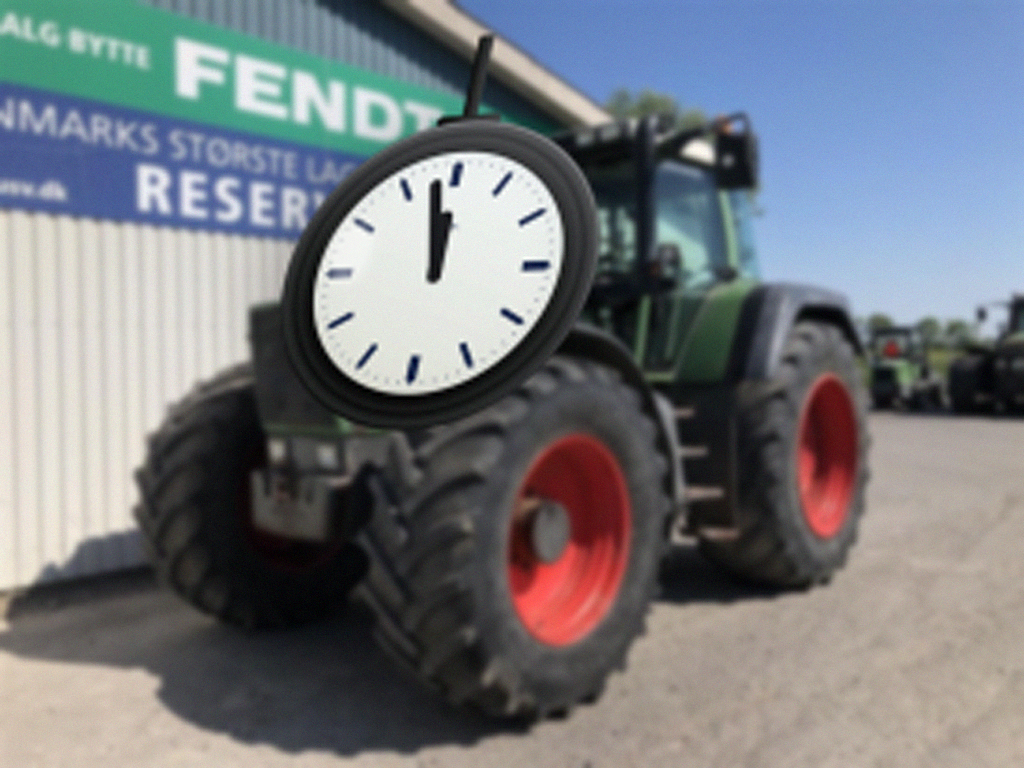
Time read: **11:58**
